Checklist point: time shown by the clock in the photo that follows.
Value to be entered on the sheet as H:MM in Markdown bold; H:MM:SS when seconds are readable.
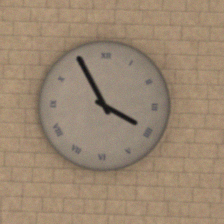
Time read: **3:55**
